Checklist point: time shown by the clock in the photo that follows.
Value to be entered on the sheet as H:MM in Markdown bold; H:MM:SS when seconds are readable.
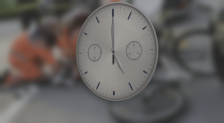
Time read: **5:00**
